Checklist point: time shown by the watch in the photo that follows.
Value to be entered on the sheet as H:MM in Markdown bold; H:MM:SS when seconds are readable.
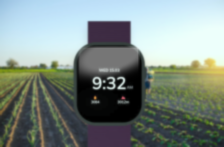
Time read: **9:32**
